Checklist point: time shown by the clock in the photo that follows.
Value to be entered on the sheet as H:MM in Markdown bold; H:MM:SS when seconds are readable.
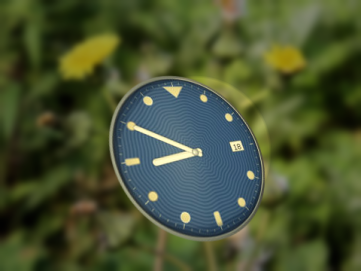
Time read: **8:50**
